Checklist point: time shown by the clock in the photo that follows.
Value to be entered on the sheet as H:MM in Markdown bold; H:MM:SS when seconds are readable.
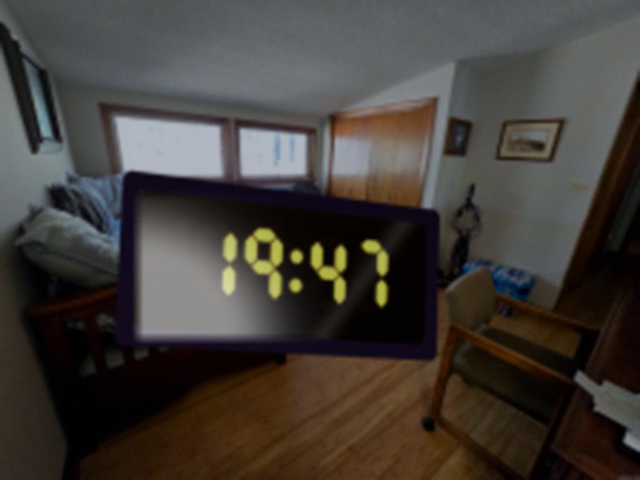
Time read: **19:47**
